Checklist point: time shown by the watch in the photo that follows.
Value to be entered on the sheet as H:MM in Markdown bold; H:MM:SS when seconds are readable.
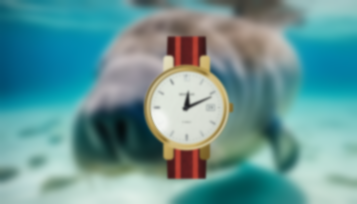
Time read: **12:11**
